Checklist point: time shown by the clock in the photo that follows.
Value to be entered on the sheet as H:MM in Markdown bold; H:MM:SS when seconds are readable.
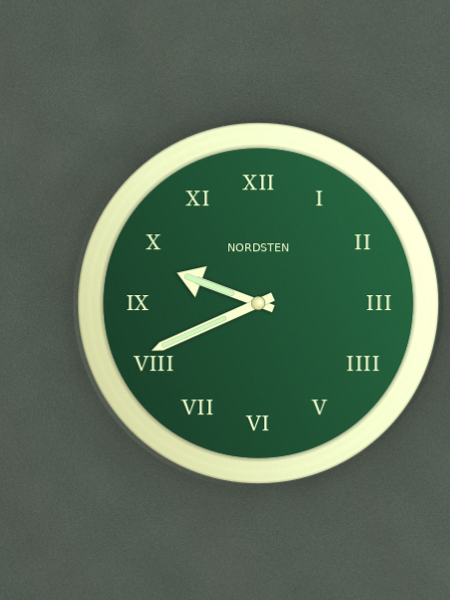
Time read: **9:41**
